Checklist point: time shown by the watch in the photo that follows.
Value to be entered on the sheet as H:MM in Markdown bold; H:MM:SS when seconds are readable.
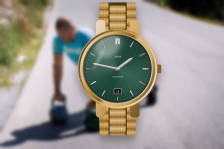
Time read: **1:47**
